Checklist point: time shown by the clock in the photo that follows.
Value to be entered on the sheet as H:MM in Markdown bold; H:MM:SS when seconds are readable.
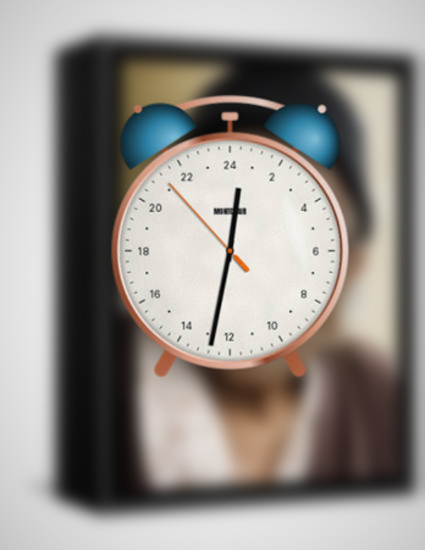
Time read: **0:31:53**
